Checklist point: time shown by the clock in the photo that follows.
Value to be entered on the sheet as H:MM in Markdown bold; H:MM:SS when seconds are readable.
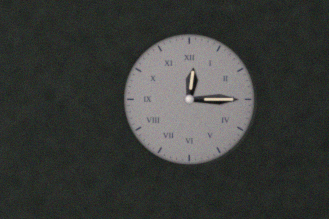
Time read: **12:15**
